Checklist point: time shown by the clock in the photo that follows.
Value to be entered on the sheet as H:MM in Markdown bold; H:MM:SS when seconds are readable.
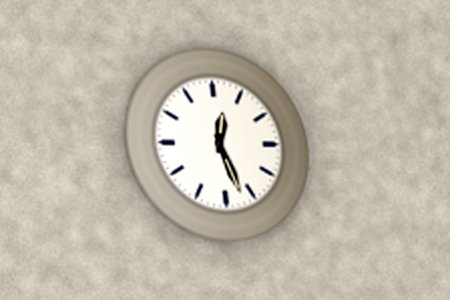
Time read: **12:27**
